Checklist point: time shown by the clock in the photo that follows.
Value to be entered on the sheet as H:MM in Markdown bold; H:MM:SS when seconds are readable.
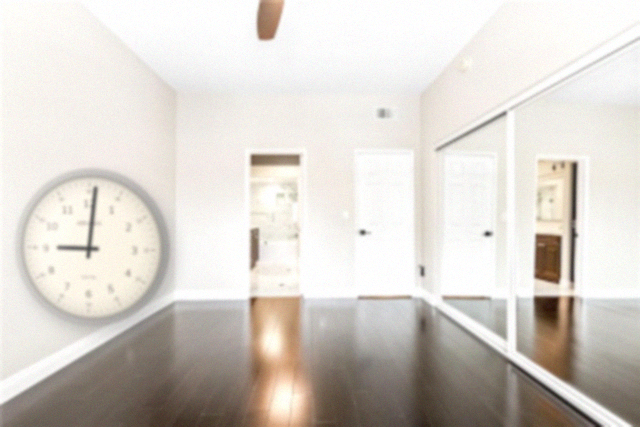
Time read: **9:01**
